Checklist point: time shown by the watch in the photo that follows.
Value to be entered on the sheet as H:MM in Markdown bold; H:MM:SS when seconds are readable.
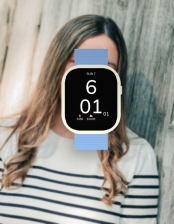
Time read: **6:01**
